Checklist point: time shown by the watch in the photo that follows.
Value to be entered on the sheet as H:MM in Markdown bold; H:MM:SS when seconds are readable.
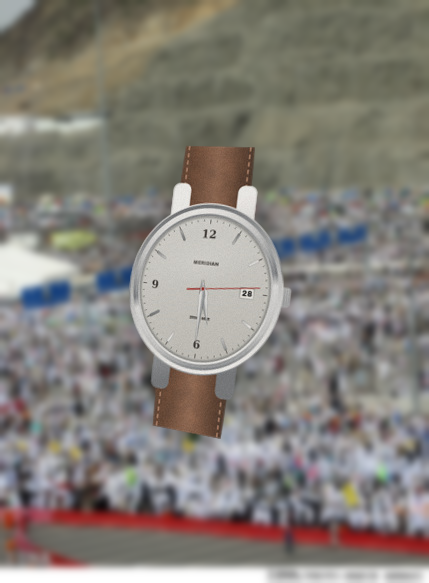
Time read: **5:30:14**
